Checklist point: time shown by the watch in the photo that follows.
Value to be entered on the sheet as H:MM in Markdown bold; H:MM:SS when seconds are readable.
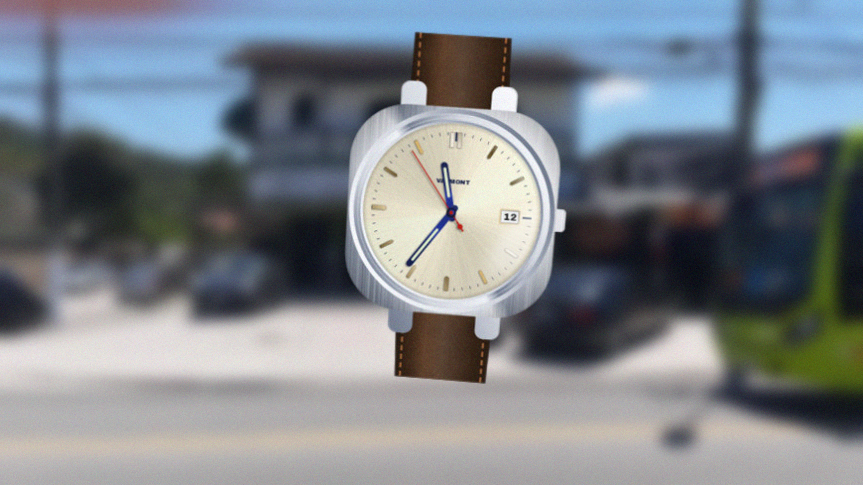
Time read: **11:35:54**
